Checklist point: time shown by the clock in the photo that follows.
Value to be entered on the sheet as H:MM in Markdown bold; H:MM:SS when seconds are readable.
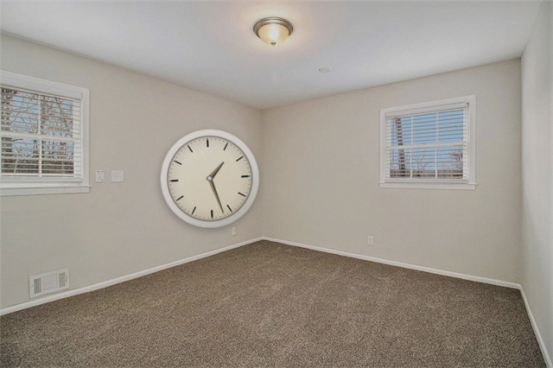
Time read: **1:27**
